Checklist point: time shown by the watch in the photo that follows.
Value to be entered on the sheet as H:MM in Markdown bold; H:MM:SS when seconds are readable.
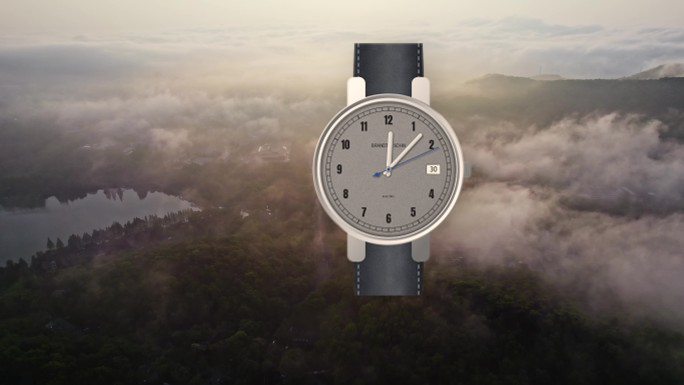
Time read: **12:07:11**
